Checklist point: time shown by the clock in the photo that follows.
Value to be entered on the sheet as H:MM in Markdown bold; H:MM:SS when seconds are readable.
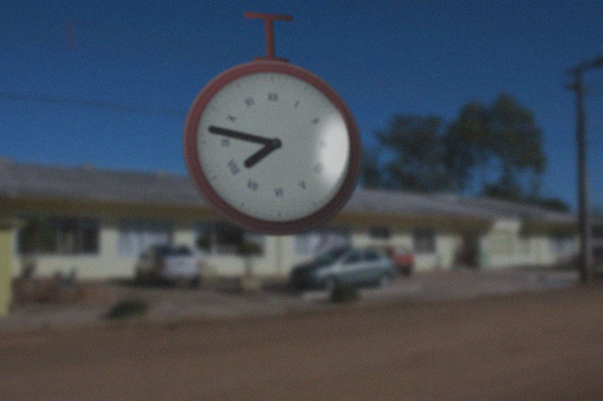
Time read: **7:47**
